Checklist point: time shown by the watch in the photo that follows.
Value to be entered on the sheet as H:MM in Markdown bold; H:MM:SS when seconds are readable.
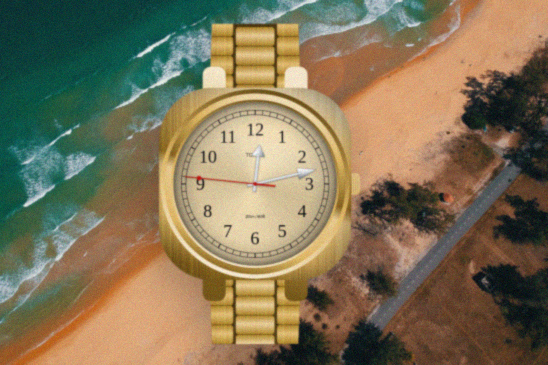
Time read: **12:12:46**
